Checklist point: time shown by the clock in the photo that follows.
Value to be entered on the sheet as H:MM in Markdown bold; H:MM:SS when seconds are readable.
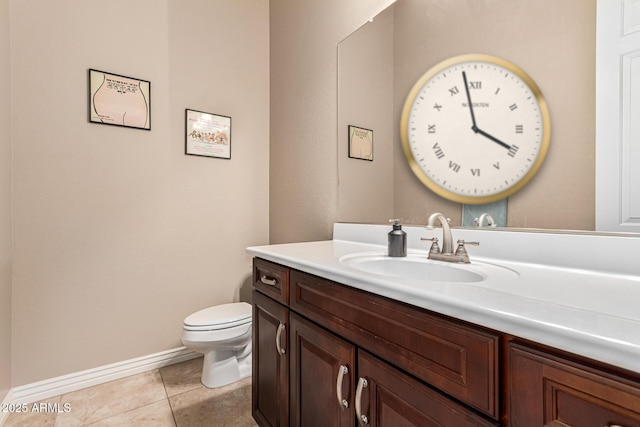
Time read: **3:58**
